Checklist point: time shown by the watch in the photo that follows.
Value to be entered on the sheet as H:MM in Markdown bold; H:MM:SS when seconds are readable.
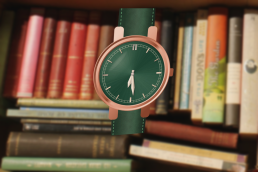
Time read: **6:29**
